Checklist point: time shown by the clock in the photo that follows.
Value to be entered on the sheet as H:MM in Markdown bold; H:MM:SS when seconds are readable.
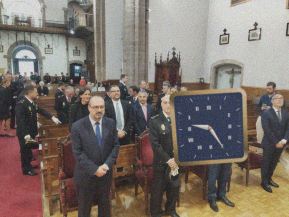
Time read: **9:25**
